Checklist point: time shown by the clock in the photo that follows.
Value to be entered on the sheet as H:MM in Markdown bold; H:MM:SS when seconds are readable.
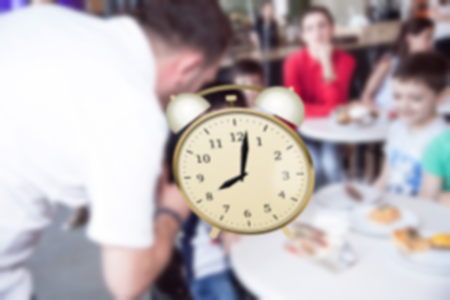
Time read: **8:02**
